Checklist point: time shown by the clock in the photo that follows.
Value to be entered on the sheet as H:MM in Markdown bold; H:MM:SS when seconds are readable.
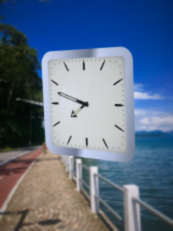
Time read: **7:48**
